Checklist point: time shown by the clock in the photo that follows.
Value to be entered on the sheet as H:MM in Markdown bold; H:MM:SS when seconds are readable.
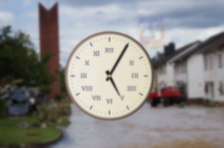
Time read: **5:05**
